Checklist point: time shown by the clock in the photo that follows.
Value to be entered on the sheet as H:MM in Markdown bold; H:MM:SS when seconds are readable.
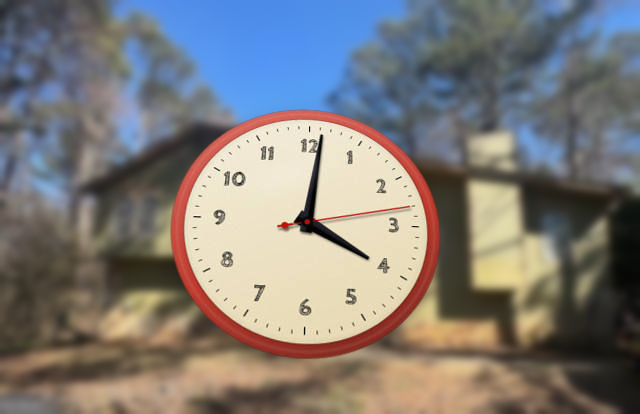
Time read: **4:01:13**
